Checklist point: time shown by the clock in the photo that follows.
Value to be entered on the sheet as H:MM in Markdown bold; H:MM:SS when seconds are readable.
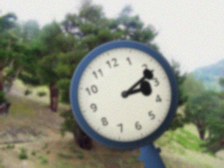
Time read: **3:12**
